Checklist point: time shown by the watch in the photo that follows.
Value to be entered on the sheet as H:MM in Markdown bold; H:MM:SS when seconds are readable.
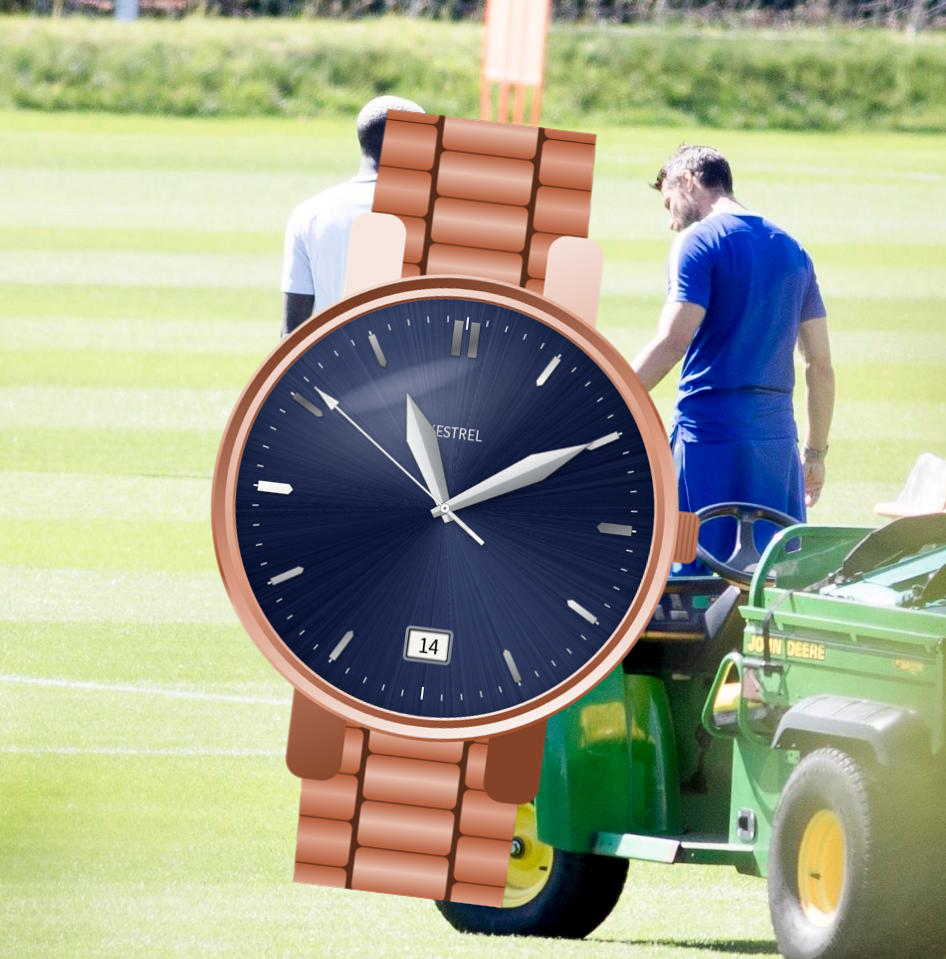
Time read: **11:09:51**
